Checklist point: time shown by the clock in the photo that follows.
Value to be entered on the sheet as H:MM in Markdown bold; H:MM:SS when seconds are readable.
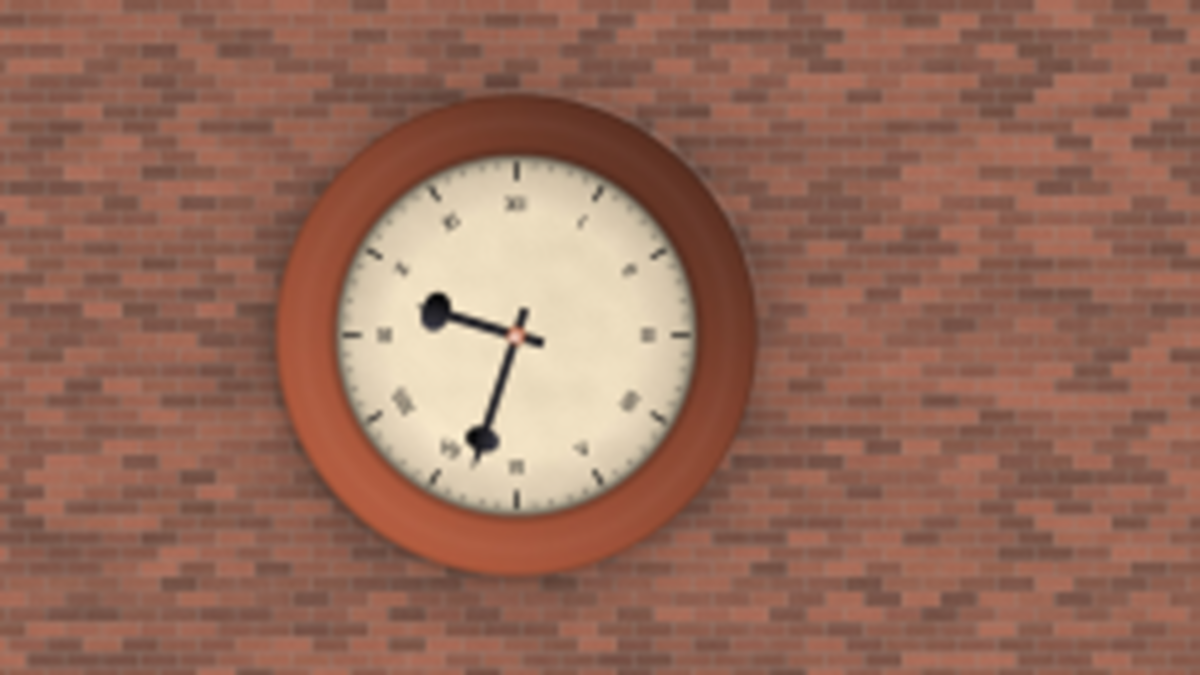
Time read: **9:33**
